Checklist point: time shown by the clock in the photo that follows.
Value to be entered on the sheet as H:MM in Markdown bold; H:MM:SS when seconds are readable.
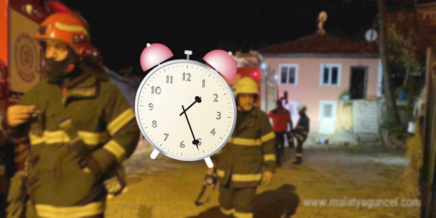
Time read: **1:26**
